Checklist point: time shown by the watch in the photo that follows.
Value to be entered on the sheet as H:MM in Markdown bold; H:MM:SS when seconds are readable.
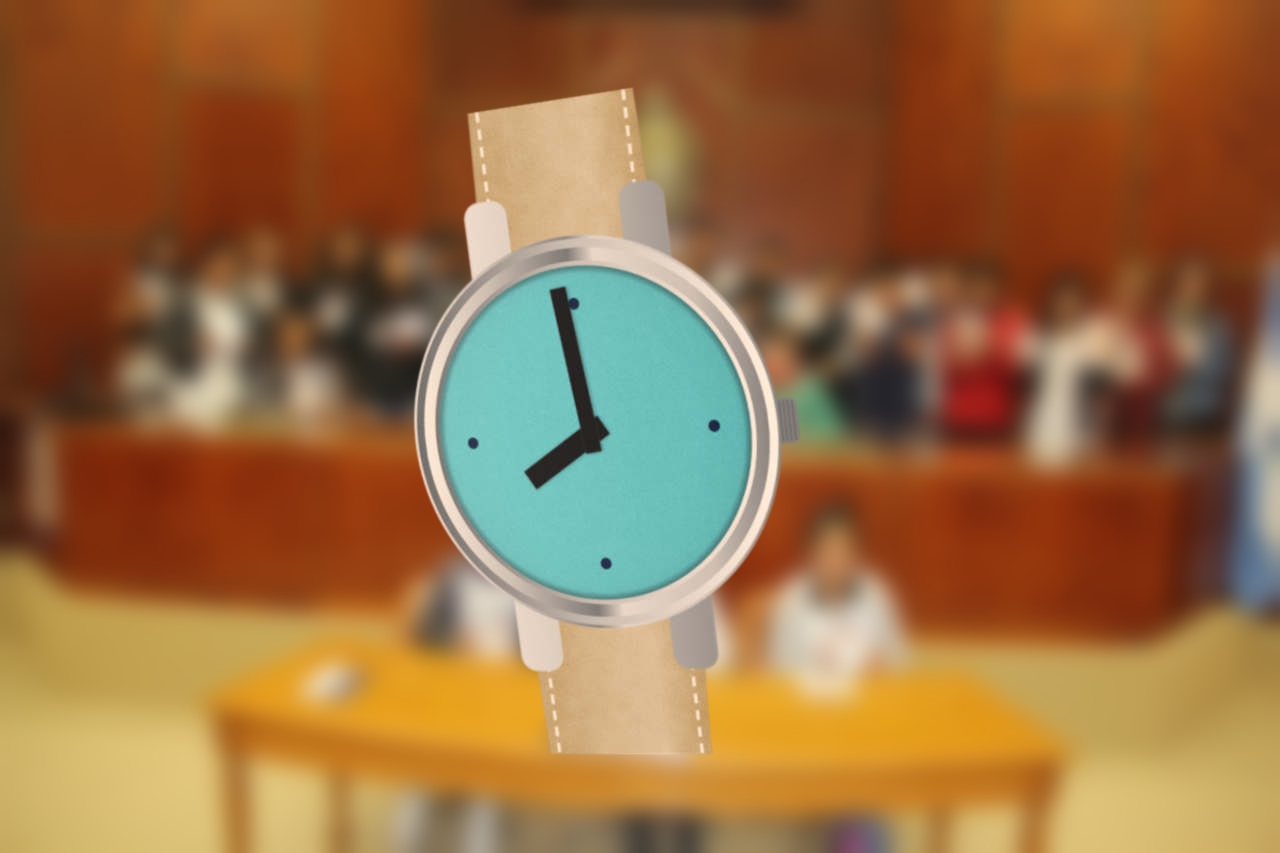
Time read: **7:59**
